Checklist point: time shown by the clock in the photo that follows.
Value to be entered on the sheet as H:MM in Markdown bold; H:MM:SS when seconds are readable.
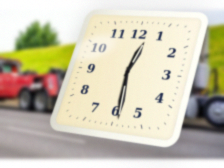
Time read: **12:29**
